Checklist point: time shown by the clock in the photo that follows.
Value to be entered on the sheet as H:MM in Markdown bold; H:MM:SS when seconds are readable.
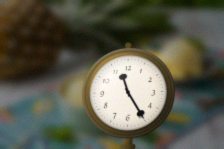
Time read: **11:25**
